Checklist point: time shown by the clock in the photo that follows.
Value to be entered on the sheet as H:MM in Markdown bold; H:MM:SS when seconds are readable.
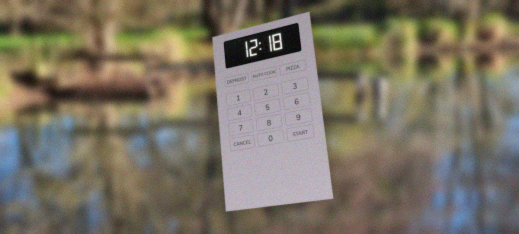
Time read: **12:18**
